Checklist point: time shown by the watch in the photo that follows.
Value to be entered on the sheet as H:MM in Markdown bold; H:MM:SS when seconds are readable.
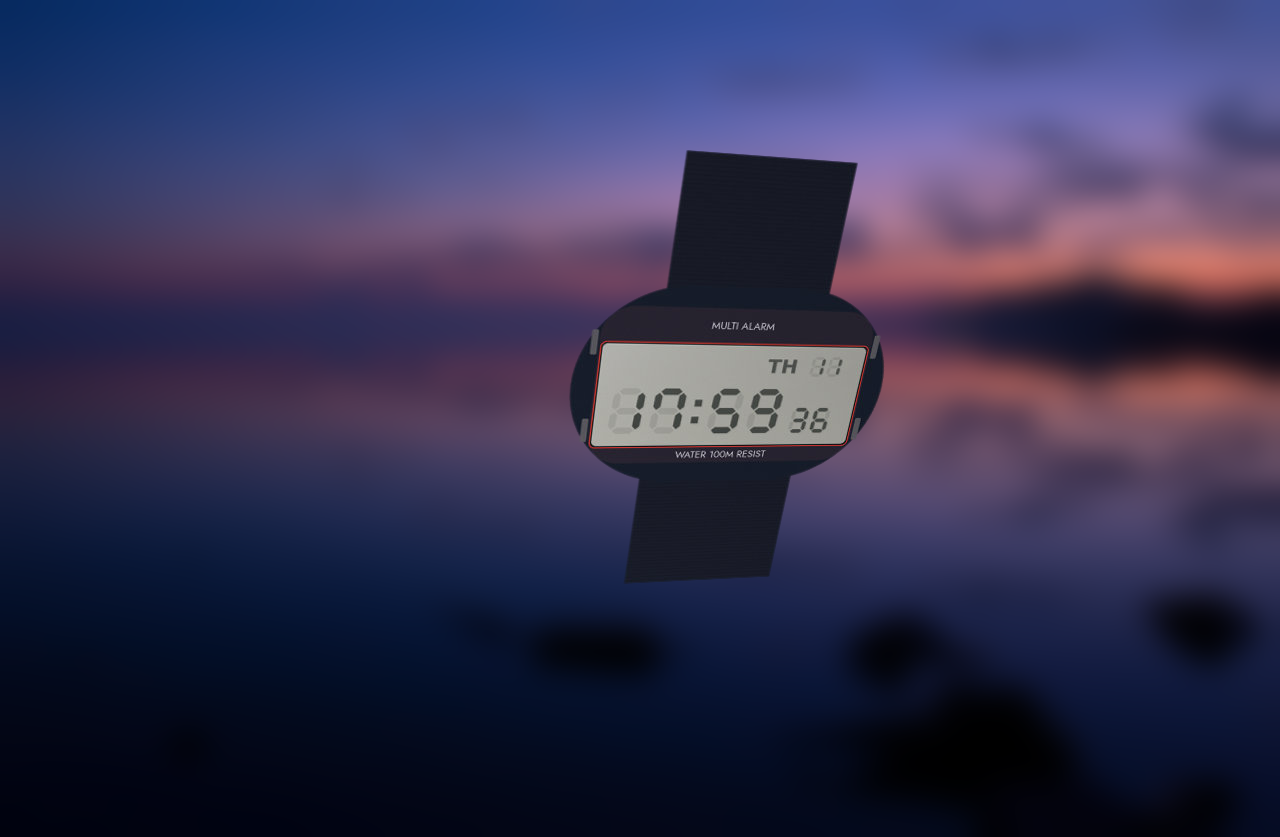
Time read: **17:59:36**
